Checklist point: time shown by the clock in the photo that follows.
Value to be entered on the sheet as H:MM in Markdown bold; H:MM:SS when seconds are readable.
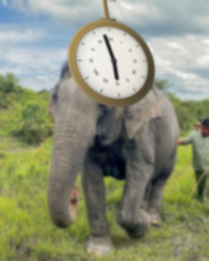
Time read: **5:58**
